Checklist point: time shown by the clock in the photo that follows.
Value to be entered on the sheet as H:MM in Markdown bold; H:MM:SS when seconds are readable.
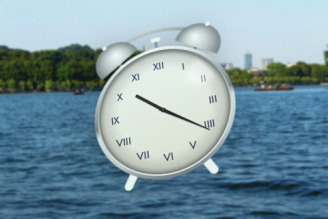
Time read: **10:21**
